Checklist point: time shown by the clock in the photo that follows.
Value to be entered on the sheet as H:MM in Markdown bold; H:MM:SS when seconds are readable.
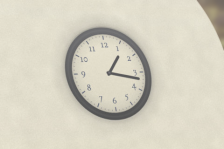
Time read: **1:17**
